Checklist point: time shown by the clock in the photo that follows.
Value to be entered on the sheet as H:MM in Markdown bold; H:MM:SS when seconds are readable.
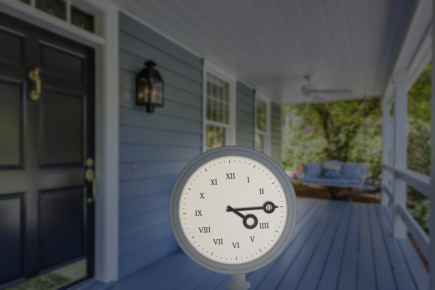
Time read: **4:15**
